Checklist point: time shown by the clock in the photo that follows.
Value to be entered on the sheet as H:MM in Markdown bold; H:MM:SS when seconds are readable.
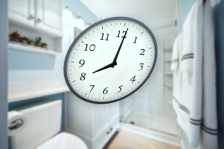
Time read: **8:01**
